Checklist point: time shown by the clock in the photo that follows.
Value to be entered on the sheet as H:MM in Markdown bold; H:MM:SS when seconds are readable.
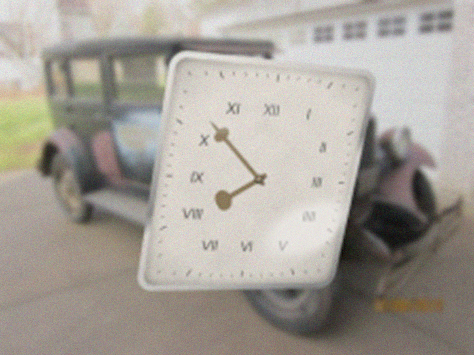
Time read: **7:52**
